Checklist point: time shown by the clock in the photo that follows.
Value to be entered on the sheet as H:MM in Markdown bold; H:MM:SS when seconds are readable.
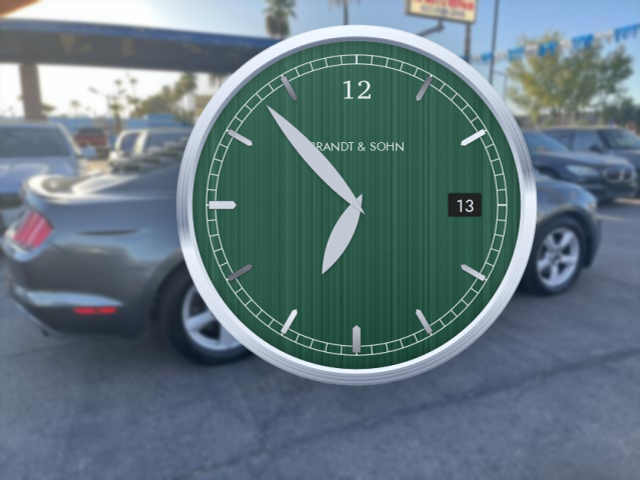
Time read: **6:53**
